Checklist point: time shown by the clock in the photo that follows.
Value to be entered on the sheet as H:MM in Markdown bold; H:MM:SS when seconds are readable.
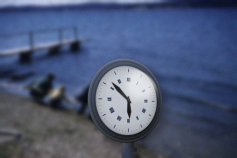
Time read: **5:52**
